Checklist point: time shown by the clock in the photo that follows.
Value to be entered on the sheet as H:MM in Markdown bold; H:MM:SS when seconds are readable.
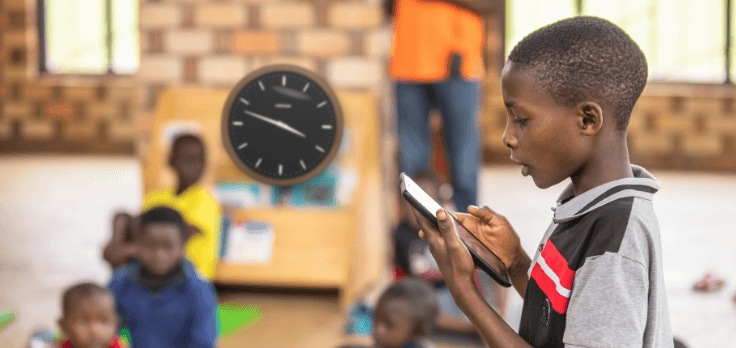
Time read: **3:48**
